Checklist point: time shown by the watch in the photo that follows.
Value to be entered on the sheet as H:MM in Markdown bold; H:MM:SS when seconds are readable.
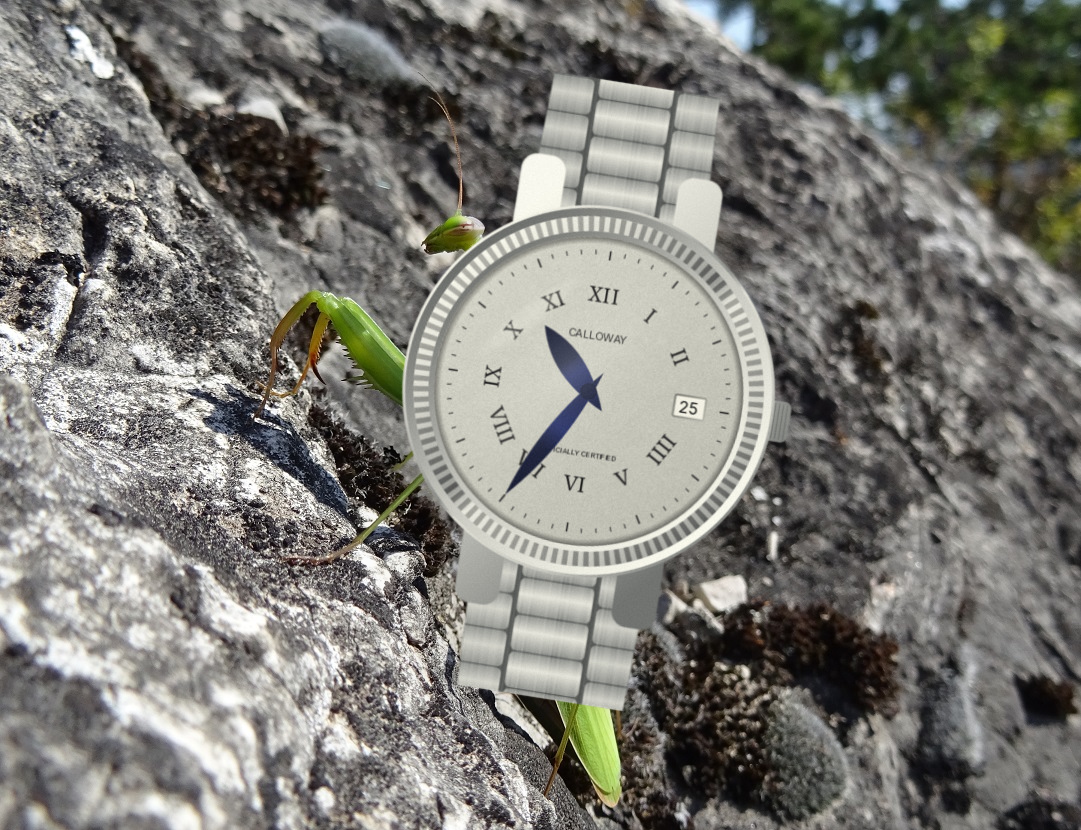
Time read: **10:35**
